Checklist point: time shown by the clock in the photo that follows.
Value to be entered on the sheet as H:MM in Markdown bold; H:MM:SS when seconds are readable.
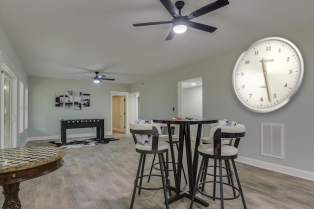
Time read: **11:27**
